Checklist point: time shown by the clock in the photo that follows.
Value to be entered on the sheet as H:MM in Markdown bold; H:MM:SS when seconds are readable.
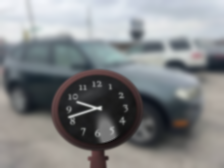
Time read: **9:42**
